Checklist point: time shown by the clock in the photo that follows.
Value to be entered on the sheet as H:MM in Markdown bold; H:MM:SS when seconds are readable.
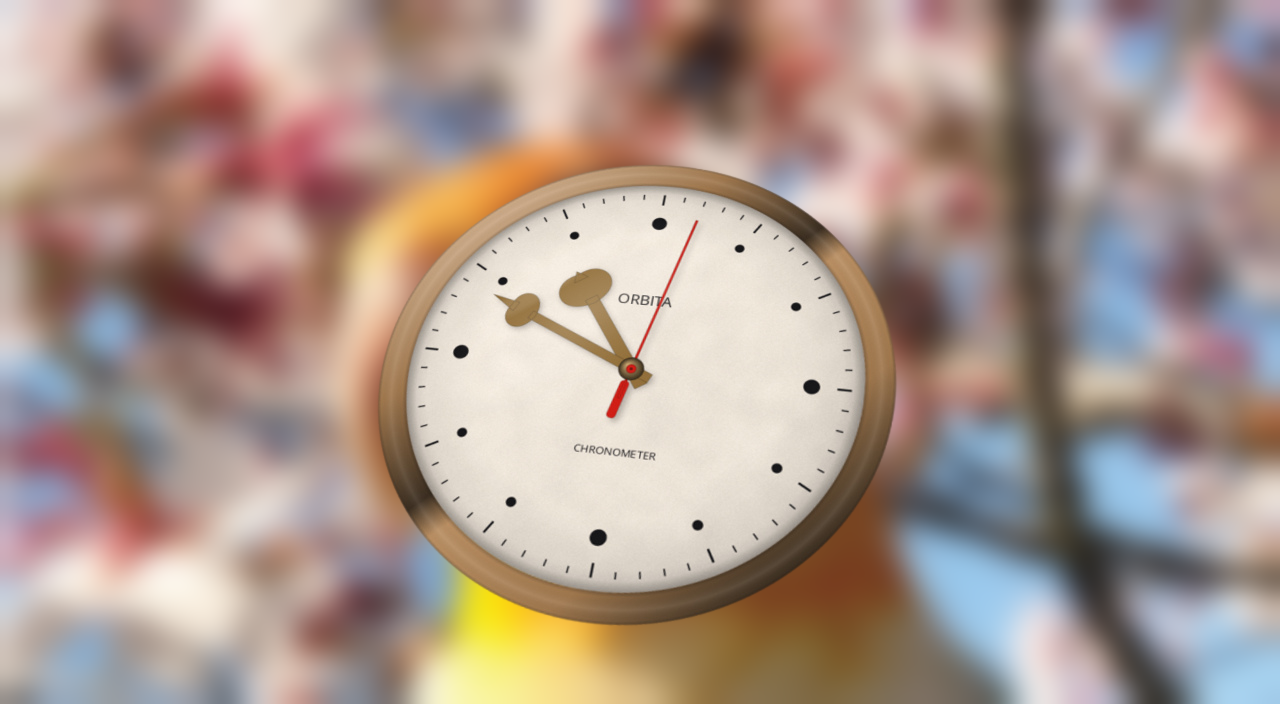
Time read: **10:49:02**
